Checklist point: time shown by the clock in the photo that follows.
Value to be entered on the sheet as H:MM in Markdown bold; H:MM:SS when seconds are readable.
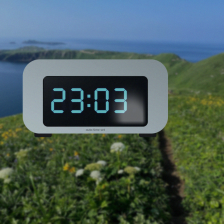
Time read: **23:03**
